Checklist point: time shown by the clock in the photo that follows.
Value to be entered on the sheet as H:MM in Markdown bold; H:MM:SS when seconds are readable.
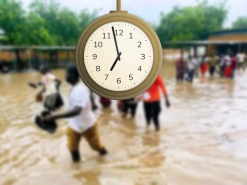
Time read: **6:58**
